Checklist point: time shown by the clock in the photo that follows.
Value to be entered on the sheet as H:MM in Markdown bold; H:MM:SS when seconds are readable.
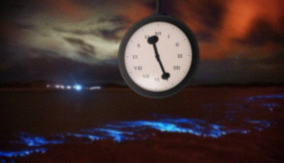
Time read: **11:26**
